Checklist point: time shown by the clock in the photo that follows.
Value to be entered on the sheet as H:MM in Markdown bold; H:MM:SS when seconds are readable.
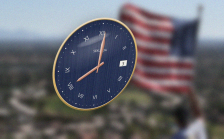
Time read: **8:01**
